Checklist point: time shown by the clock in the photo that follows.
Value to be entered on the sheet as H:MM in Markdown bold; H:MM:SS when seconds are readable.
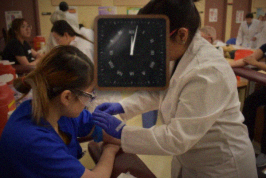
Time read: **12:02**
